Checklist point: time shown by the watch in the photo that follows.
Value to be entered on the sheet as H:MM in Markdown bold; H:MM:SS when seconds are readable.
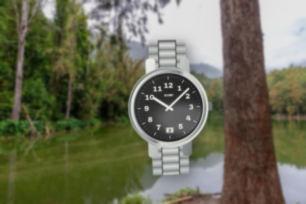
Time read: **10:08**
